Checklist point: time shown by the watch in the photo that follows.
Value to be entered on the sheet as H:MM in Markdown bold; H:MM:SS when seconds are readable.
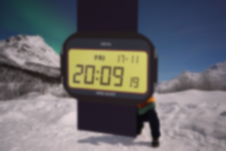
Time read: **20:09**
